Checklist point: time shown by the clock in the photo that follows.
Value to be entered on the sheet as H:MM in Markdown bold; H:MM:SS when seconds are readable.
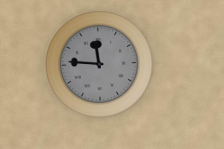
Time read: **11:46**
